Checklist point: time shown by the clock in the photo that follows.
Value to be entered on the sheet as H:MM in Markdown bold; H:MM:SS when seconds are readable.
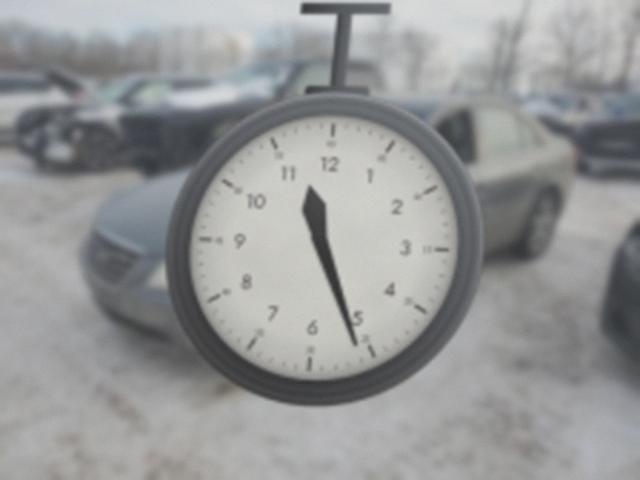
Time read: **11:26**
